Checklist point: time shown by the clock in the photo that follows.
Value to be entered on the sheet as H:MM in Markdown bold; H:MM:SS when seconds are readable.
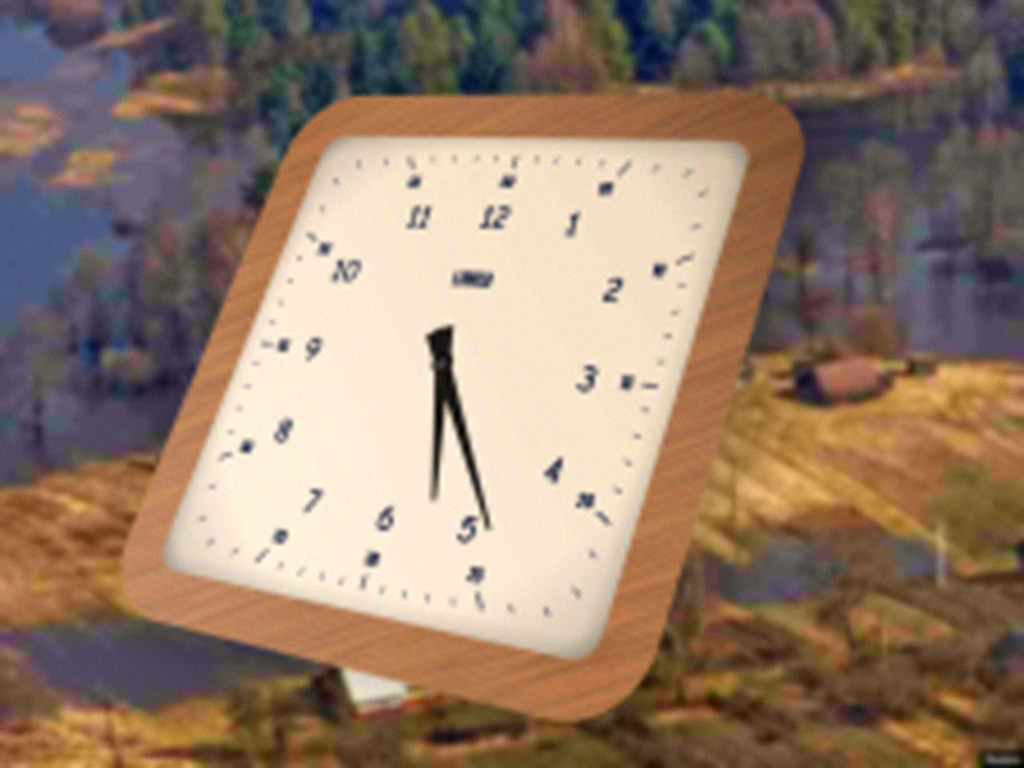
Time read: **5:24**
